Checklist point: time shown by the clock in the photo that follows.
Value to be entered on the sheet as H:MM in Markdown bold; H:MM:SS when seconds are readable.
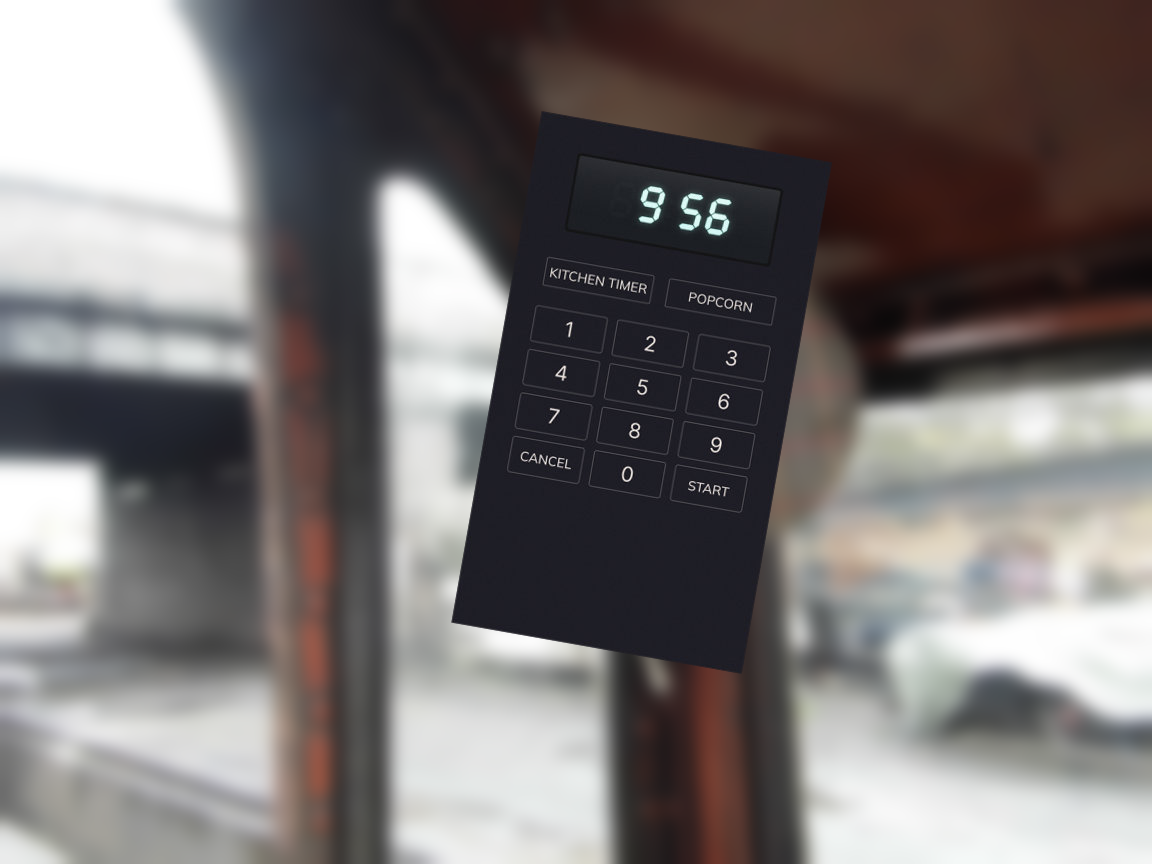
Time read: **9:56**
